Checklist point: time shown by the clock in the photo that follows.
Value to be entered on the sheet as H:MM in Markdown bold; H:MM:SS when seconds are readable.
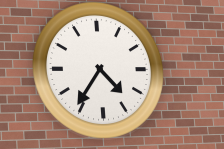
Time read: **4:36**
